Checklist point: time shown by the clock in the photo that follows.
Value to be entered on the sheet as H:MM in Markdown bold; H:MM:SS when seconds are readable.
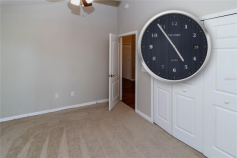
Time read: **4:54**
